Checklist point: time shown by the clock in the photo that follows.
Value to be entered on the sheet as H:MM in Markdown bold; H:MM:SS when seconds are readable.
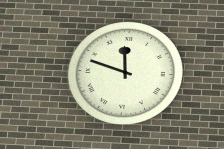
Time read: **11:48**
